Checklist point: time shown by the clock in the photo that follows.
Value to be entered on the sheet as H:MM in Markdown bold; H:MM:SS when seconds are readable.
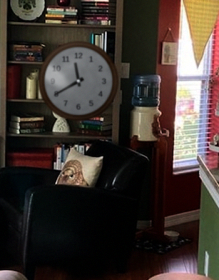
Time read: **11:40**
